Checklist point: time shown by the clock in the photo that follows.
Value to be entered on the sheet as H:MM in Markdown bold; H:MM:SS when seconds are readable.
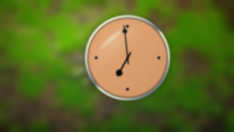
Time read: **6:59**
